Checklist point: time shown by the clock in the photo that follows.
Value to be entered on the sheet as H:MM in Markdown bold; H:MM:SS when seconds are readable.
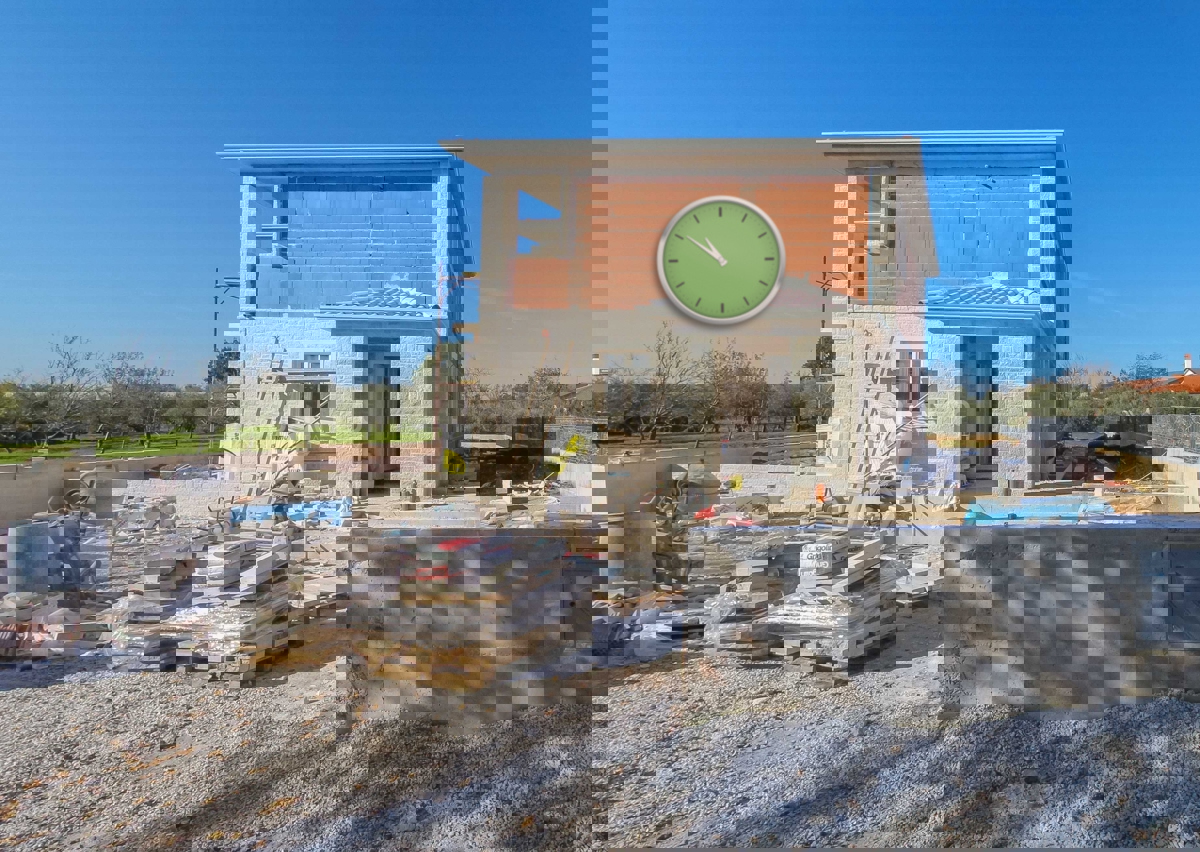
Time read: **10:51**
